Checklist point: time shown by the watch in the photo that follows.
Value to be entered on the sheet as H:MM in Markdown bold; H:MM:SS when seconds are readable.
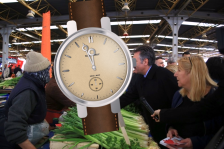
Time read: **11:57**
